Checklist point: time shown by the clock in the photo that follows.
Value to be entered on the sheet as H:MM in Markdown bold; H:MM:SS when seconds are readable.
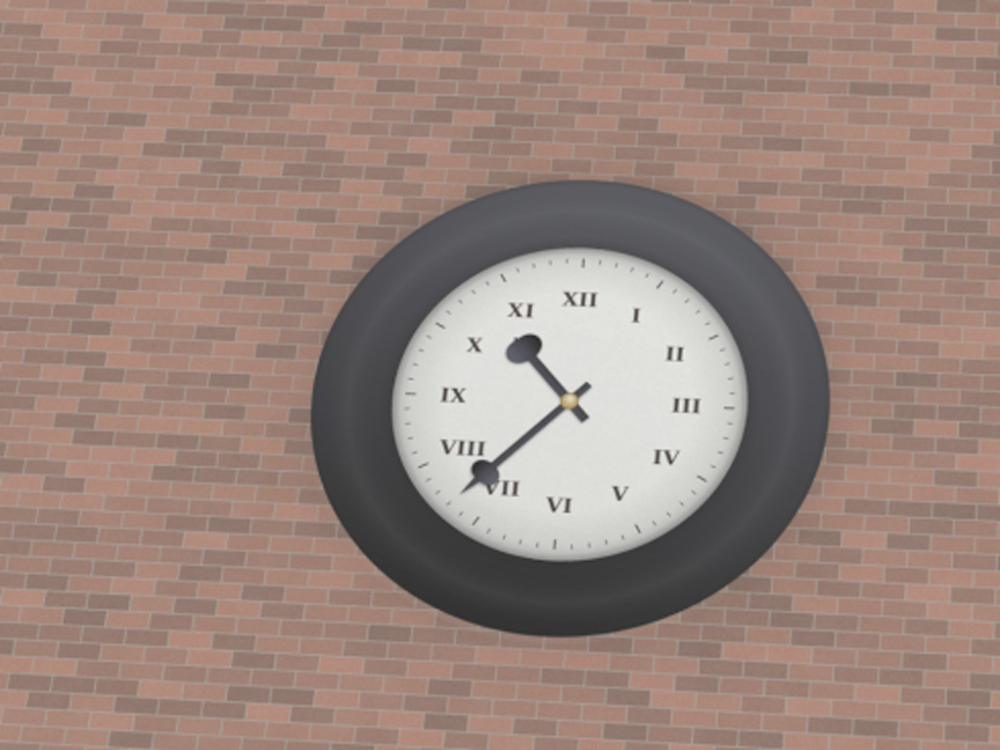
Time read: **10:37**
